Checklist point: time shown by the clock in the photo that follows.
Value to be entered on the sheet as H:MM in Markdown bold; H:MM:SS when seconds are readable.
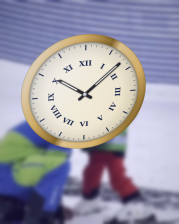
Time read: **10:08**
